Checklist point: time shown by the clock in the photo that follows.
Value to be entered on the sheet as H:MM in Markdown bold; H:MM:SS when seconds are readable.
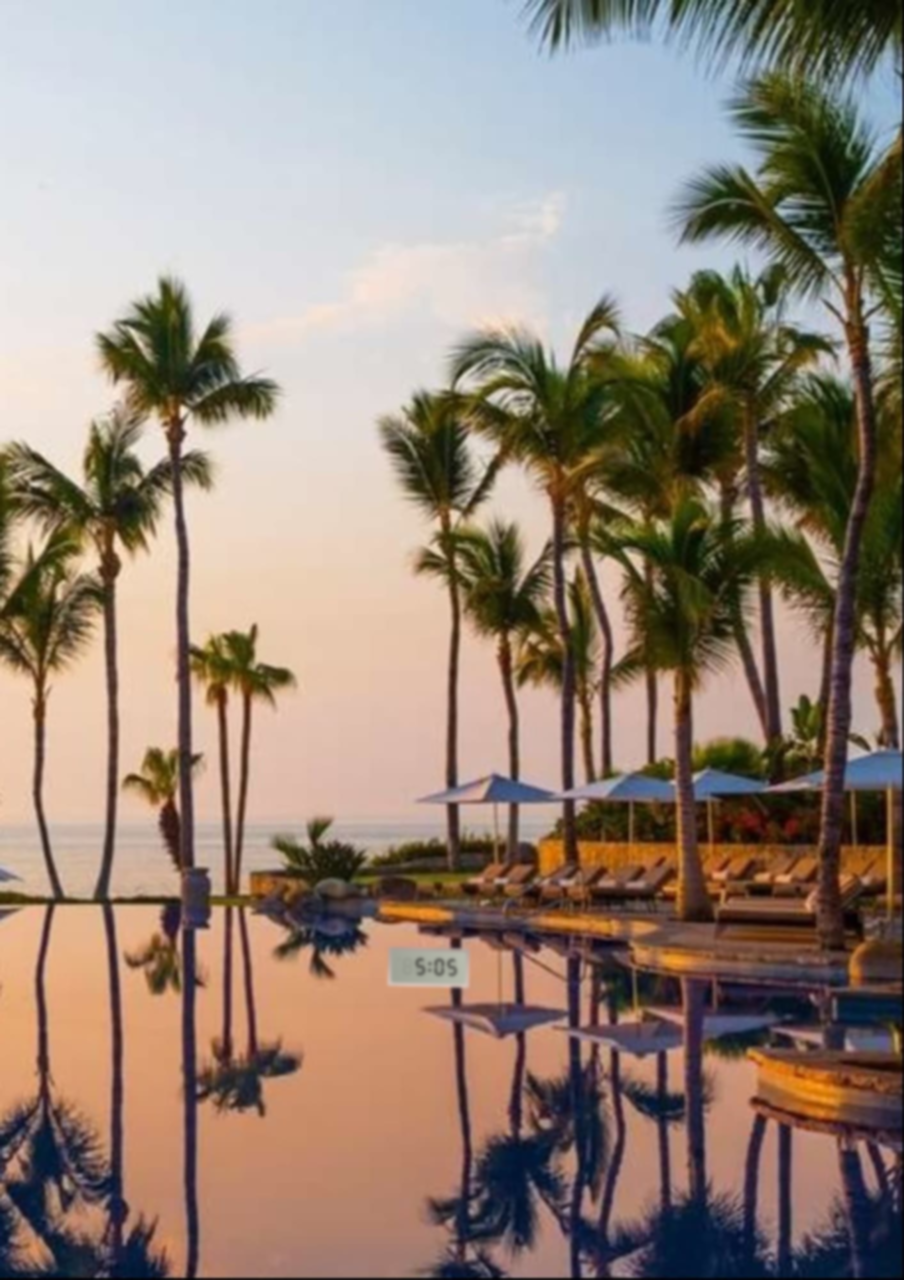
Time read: **5:05**
